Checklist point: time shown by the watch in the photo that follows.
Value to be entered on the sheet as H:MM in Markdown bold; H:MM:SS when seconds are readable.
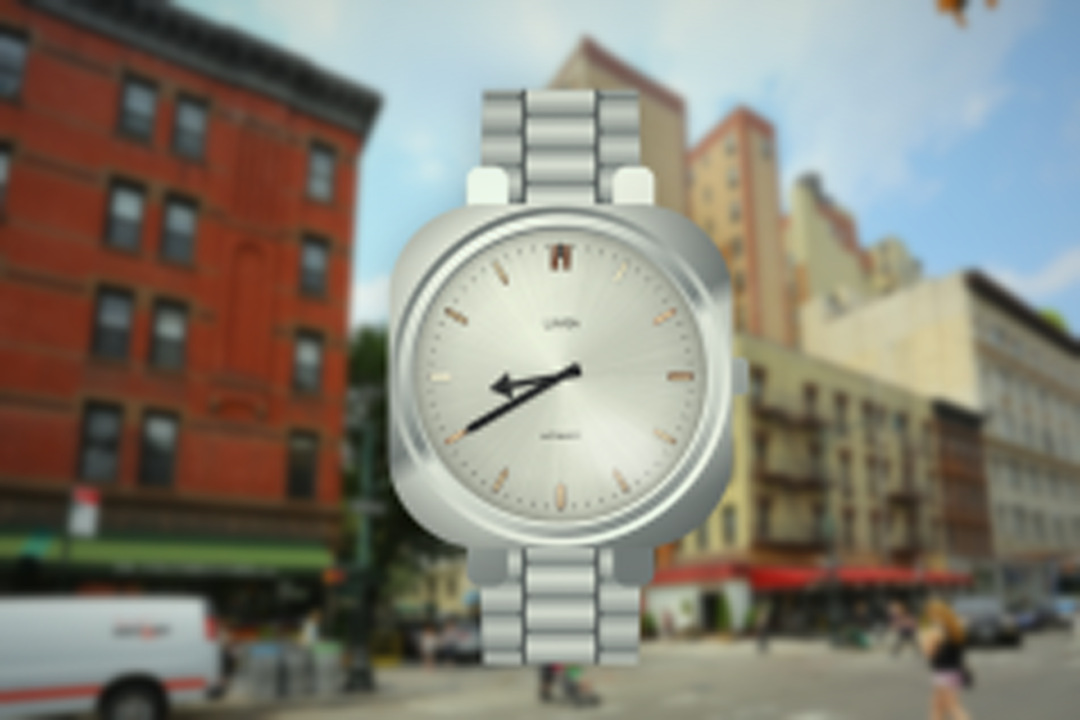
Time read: **8:40**
